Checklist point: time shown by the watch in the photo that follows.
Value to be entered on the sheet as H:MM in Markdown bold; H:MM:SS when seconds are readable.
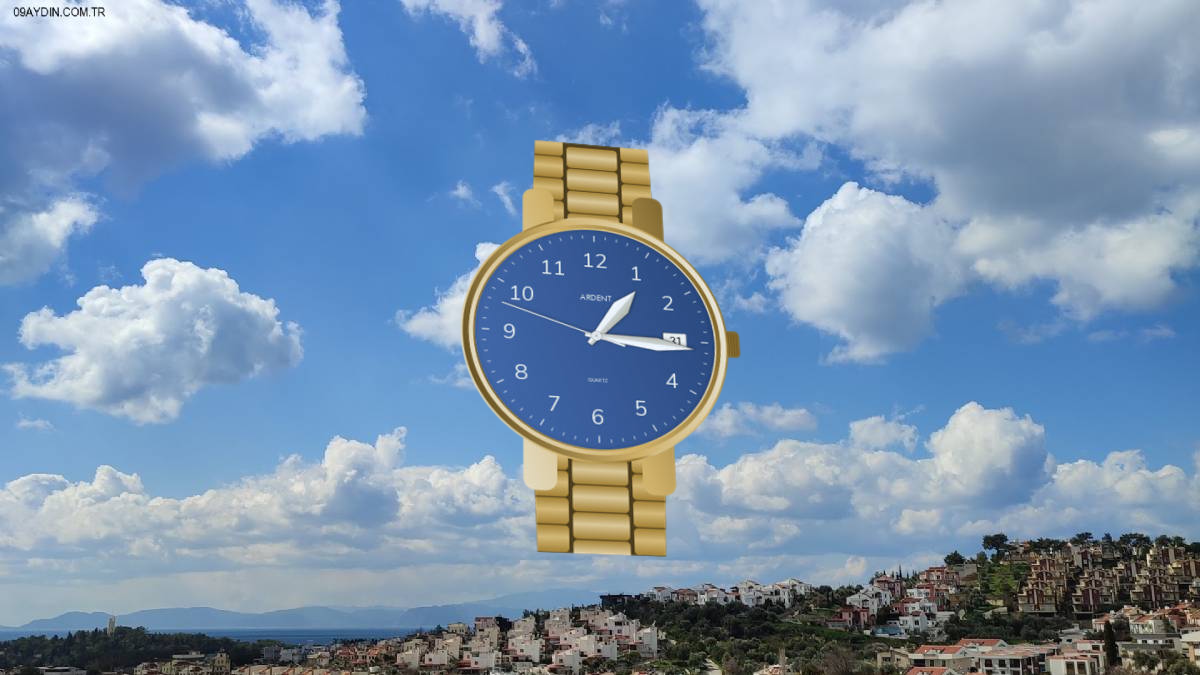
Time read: **1:15:48**
